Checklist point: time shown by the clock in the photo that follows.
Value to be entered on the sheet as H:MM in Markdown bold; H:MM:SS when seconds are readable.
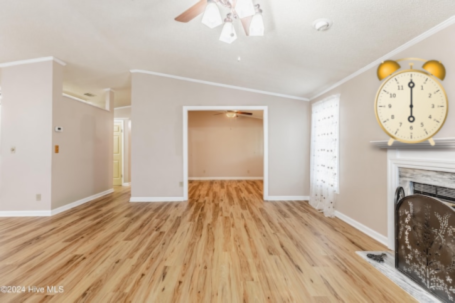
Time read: **6:00**
